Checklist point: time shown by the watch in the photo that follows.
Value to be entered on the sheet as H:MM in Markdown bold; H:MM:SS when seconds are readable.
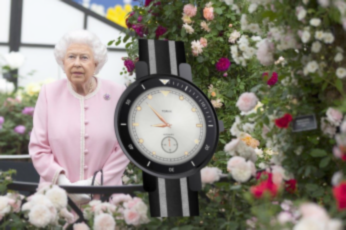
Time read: **8:53**
